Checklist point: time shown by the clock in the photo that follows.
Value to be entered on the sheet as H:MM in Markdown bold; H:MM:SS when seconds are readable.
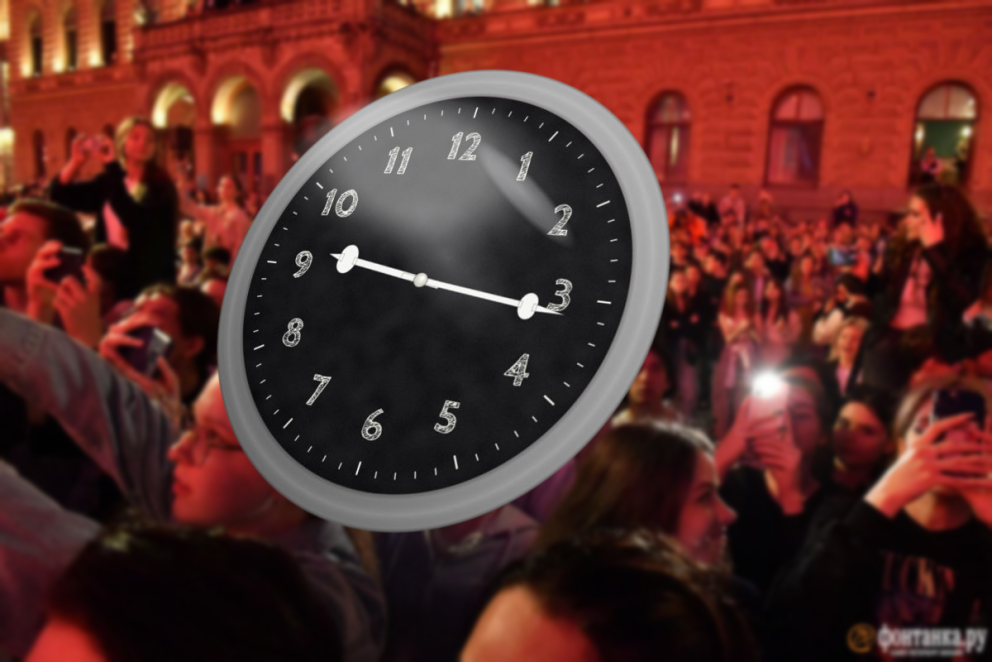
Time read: **9:16**
